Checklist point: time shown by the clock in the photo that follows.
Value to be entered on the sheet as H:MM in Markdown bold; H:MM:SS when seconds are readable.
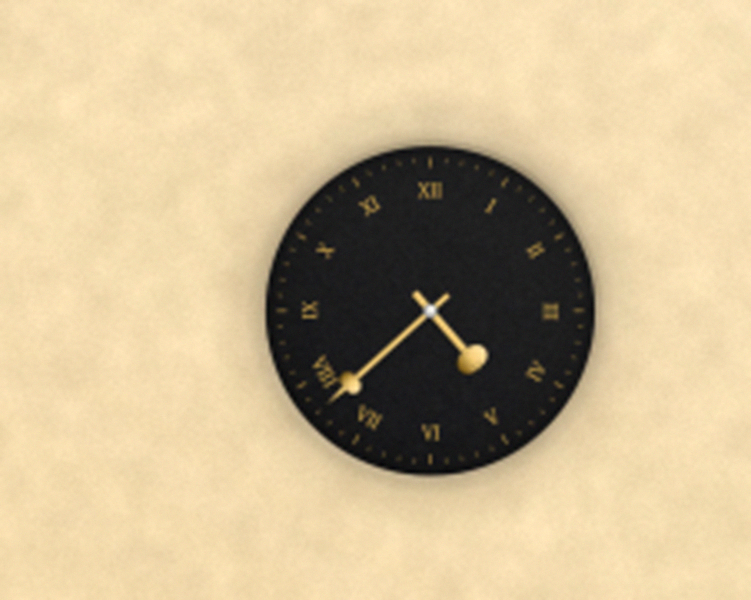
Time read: **4:38**
